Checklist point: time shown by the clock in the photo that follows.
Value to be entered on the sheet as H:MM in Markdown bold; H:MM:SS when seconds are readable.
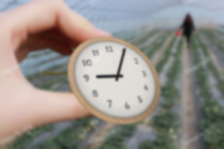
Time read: **9:05**
